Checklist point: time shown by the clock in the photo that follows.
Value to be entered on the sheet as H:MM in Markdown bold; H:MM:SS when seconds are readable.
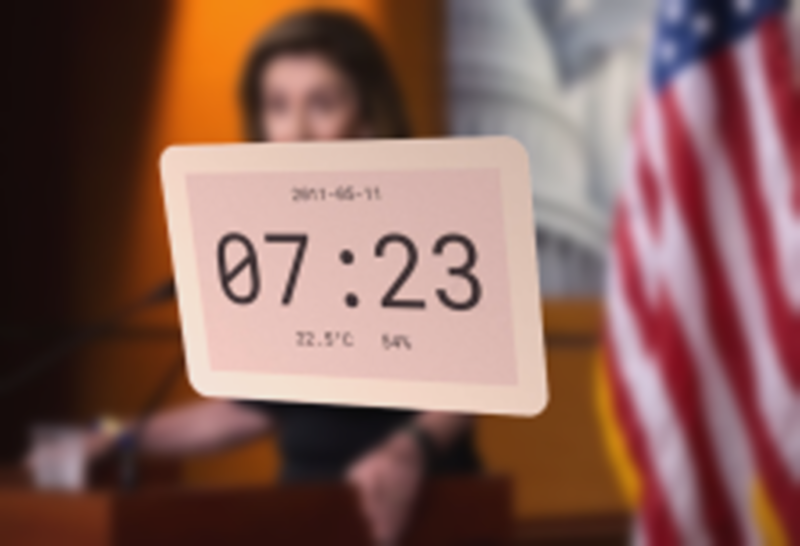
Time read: **7:23**
